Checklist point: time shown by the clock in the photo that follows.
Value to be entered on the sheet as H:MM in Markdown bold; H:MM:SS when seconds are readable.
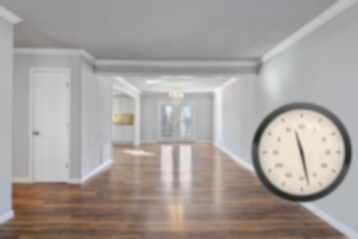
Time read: **11:28**
